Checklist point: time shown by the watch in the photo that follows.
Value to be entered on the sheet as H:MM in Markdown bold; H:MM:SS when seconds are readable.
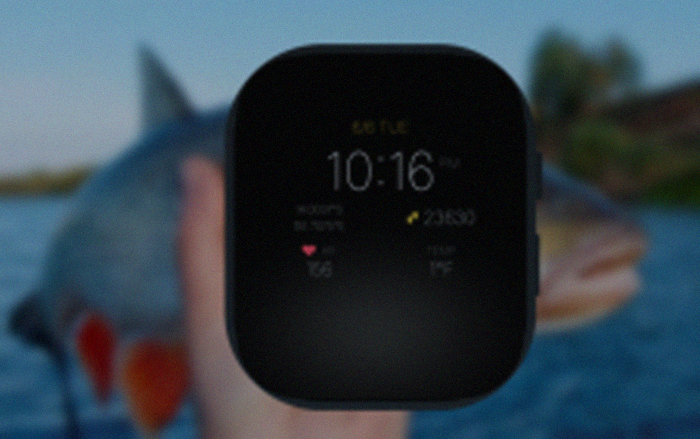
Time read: **10:16**
